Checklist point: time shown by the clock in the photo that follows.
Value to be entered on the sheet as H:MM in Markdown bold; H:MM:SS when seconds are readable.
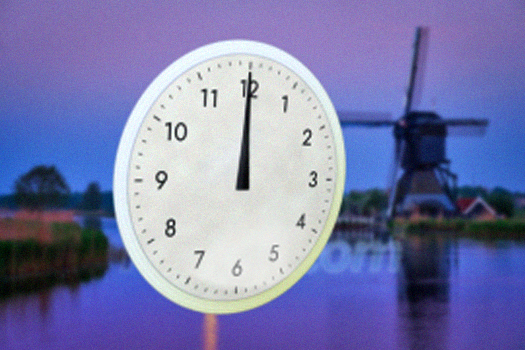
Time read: **12:00**
